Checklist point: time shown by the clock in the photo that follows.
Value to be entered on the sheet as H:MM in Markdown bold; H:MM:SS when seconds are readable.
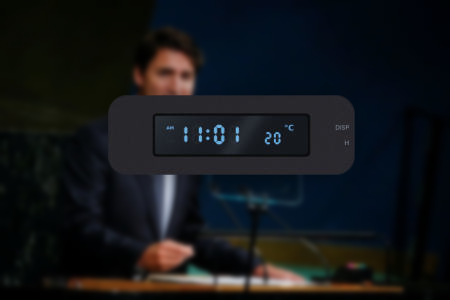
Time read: **11:01**
